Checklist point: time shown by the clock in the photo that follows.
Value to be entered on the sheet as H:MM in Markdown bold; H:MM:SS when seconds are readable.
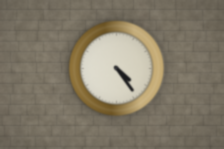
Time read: **4:24**
